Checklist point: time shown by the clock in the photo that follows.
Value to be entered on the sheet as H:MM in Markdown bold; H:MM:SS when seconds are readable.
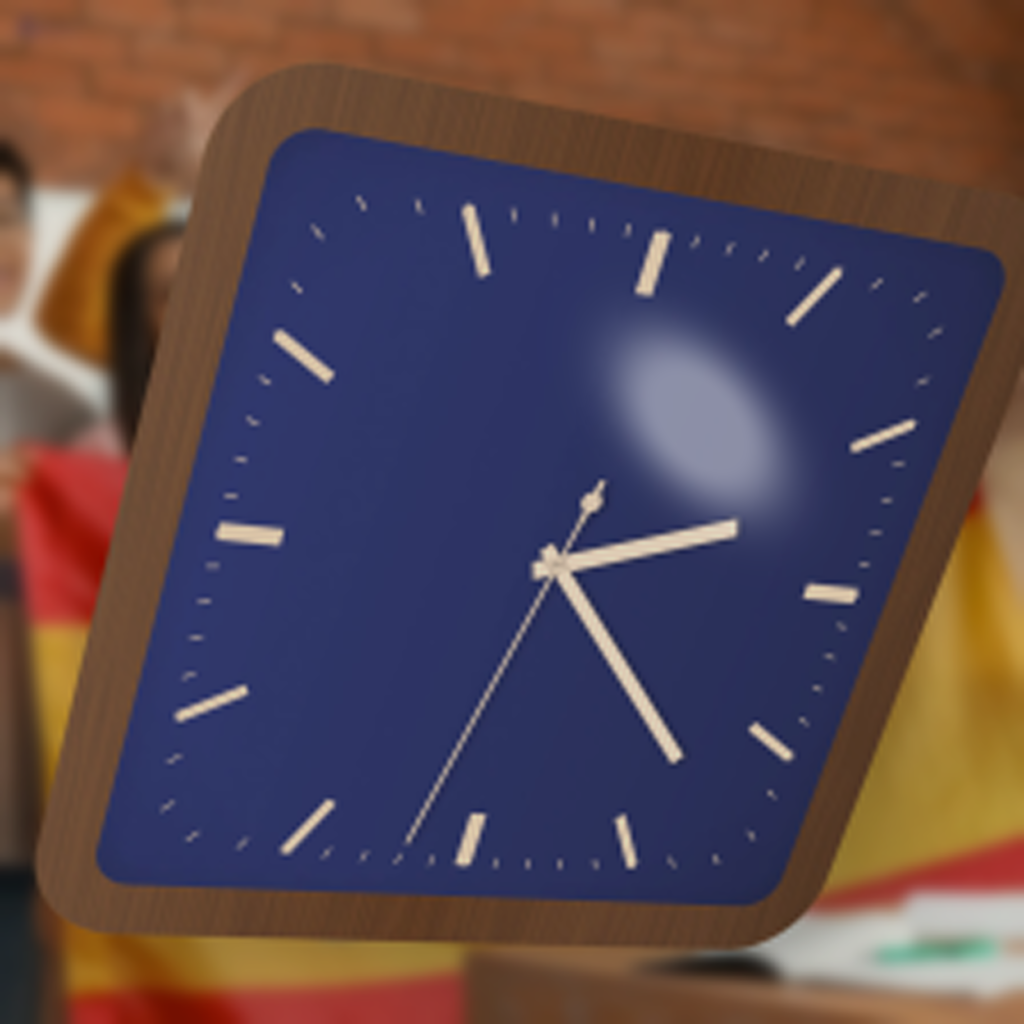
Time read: **2:22:32**
